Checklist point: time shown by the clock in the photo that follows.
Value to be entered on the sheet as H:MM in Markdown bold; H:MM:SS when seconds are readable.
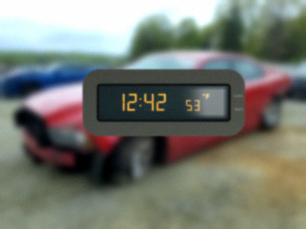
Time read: **12:42**
